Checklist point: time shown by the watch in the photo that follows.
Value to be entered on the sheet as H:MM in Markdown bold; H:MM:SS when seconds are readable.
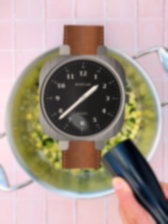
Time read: **1:38**
